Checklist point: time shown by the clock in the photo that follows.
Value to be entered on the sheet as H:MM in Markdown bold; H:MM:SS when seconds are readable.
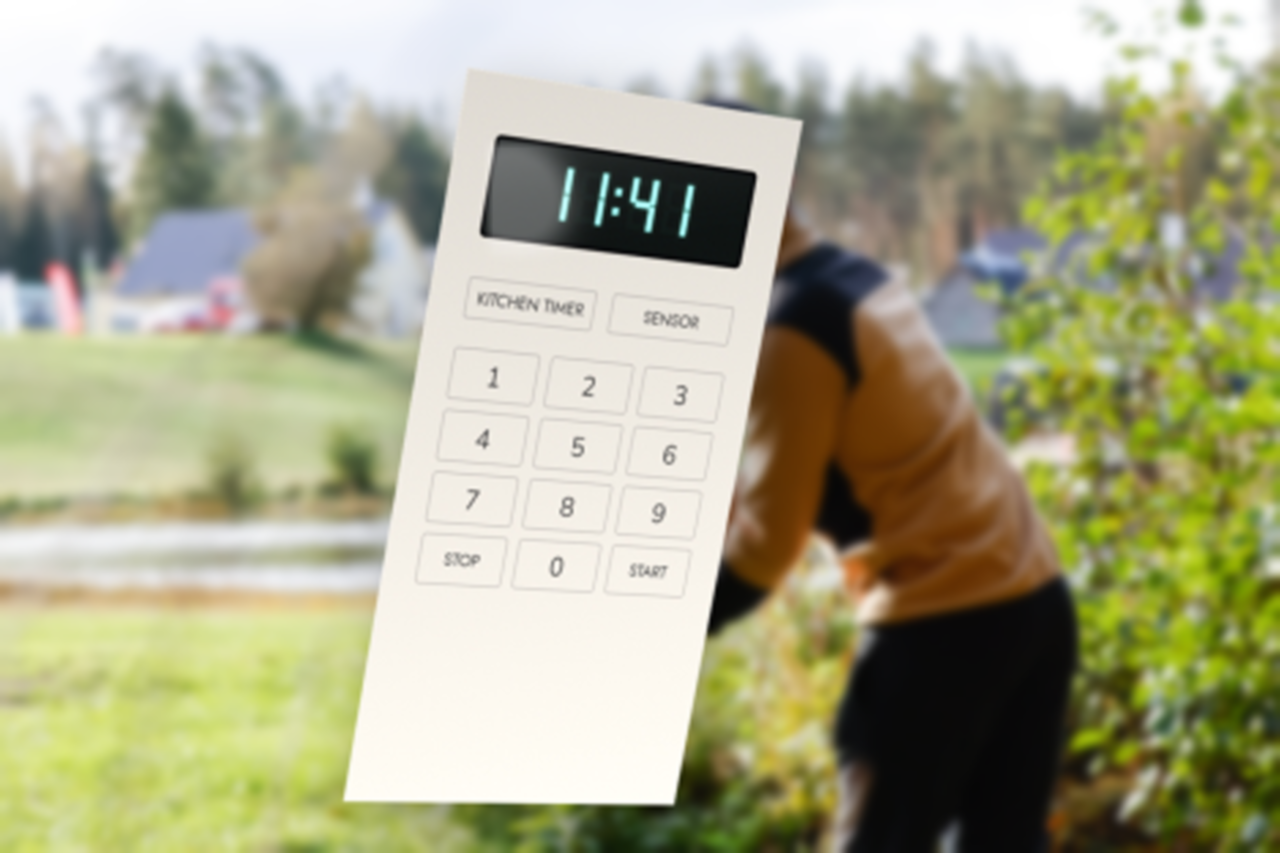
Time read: **11:41**
